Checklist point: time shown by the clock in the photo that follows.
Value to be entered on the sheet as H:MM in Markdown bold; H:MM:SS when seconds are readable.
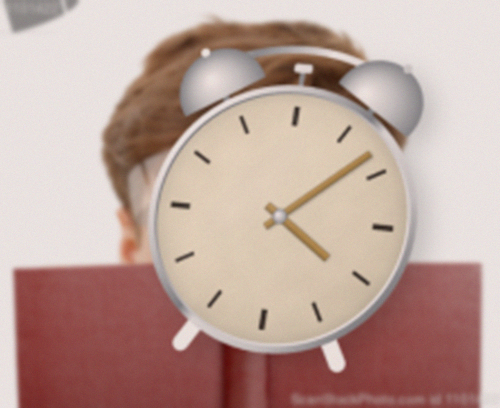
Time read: **4:08**
